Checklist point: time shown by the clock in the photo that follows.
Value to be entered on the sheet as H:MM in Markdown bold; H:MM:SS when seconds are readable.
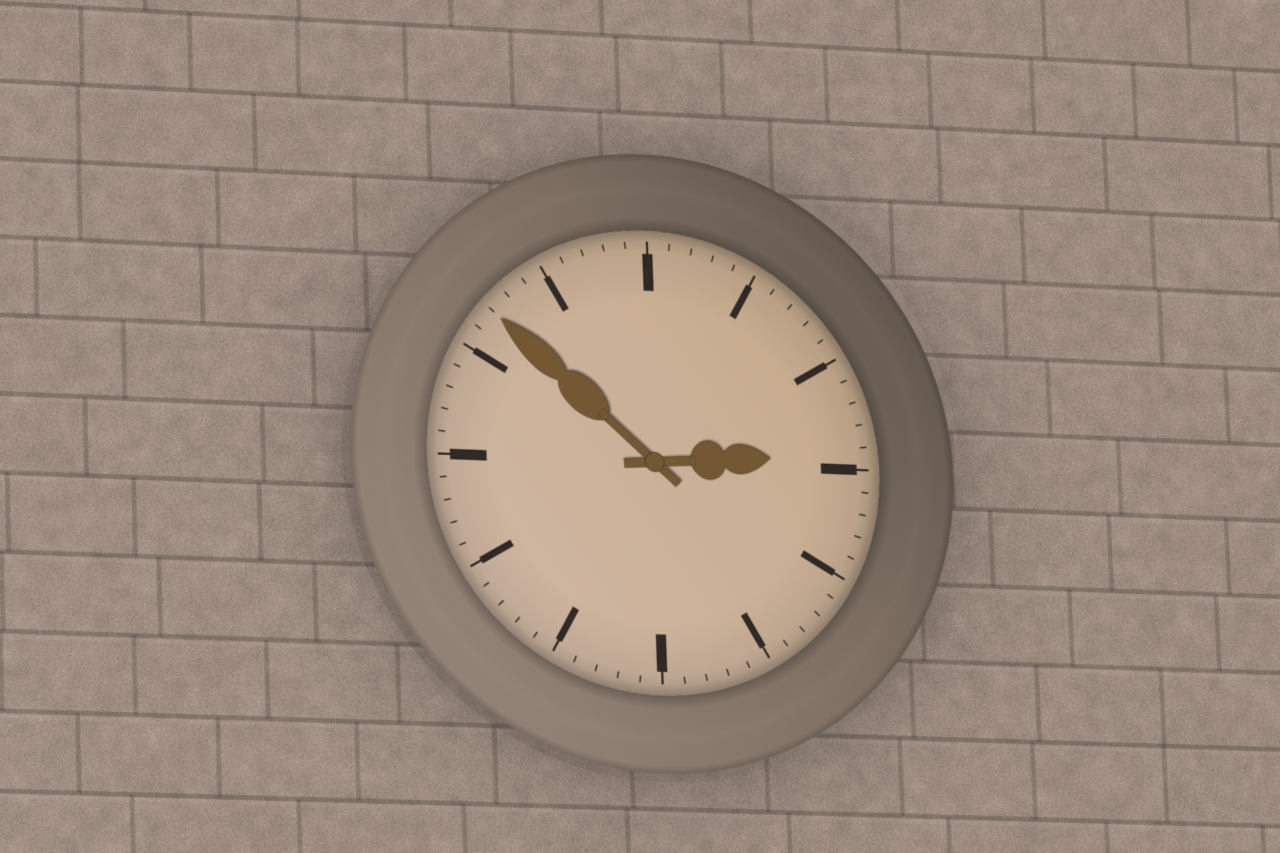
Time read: **2:52**
